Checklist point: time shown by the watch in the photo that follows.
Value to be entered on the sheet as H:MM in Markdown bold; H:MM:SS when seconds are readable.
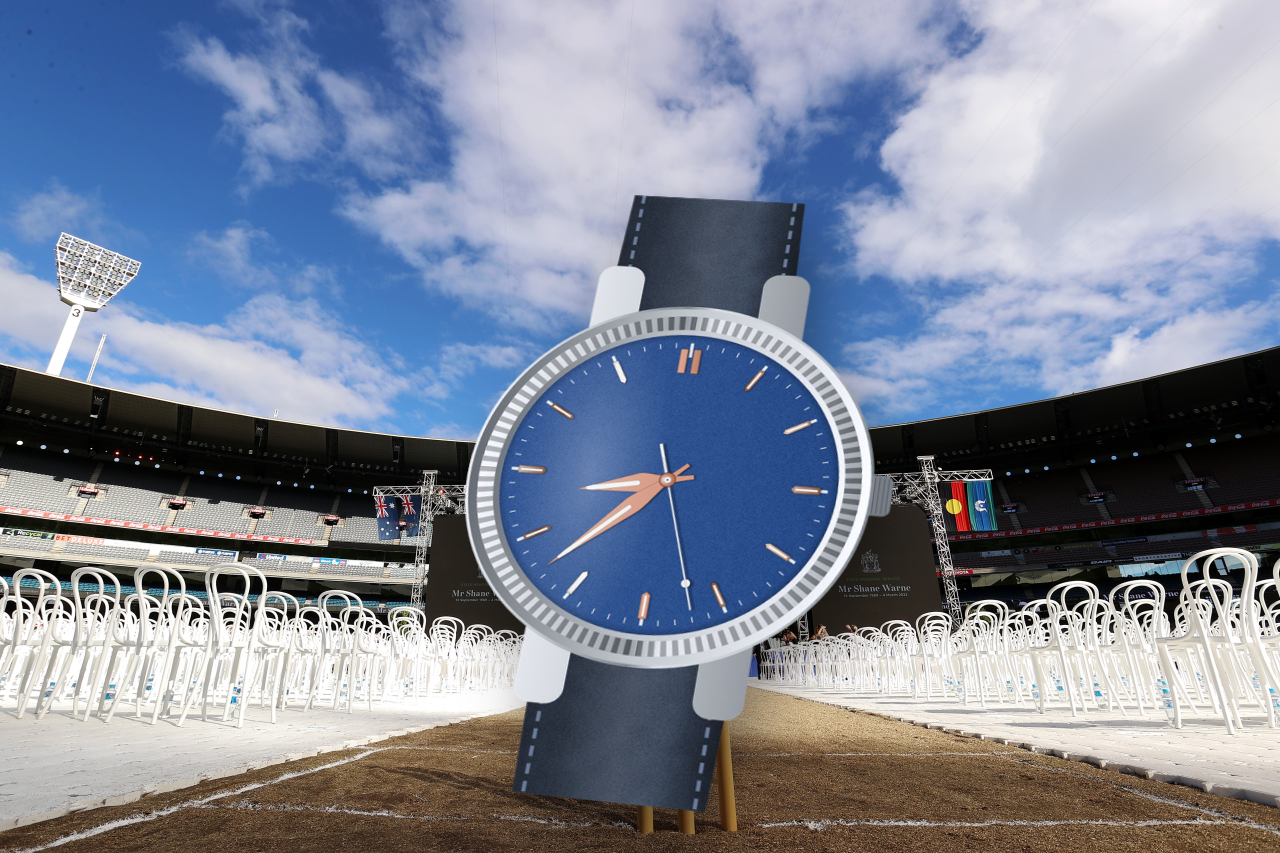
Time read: **8:37:27**
